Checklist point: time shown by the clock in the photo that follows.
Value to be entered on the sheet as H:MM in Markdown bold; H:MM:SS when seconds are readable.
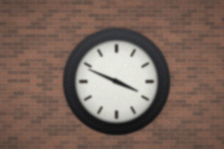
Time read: **3:49**
